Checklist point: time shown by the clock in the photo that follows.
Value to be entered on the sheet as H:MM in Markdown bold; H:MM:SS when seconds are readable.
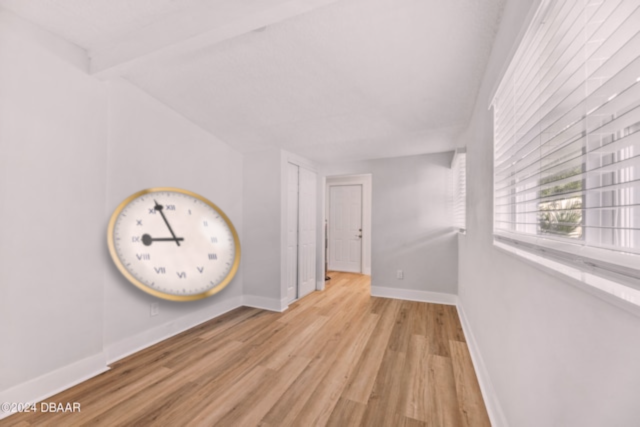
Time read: **8:57**
